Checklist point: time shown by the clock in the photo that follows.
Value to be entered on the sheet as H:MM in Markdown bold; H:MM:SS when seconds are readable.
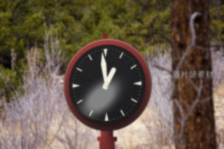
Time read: **12:59**
